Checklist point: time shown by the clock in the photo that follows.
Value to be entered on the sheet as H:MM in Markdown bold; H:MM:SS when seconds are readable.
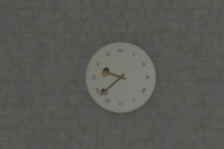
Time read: **9:38**
